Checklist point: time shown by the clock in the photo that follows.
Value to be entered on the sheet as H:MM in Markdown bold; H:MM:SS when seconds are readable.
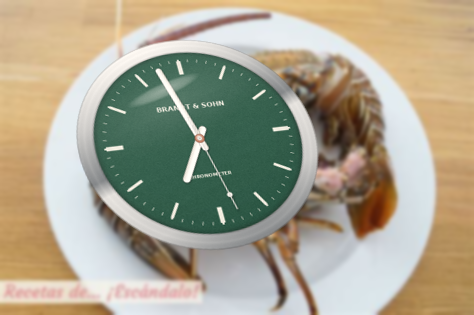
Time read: **6:57:28**
